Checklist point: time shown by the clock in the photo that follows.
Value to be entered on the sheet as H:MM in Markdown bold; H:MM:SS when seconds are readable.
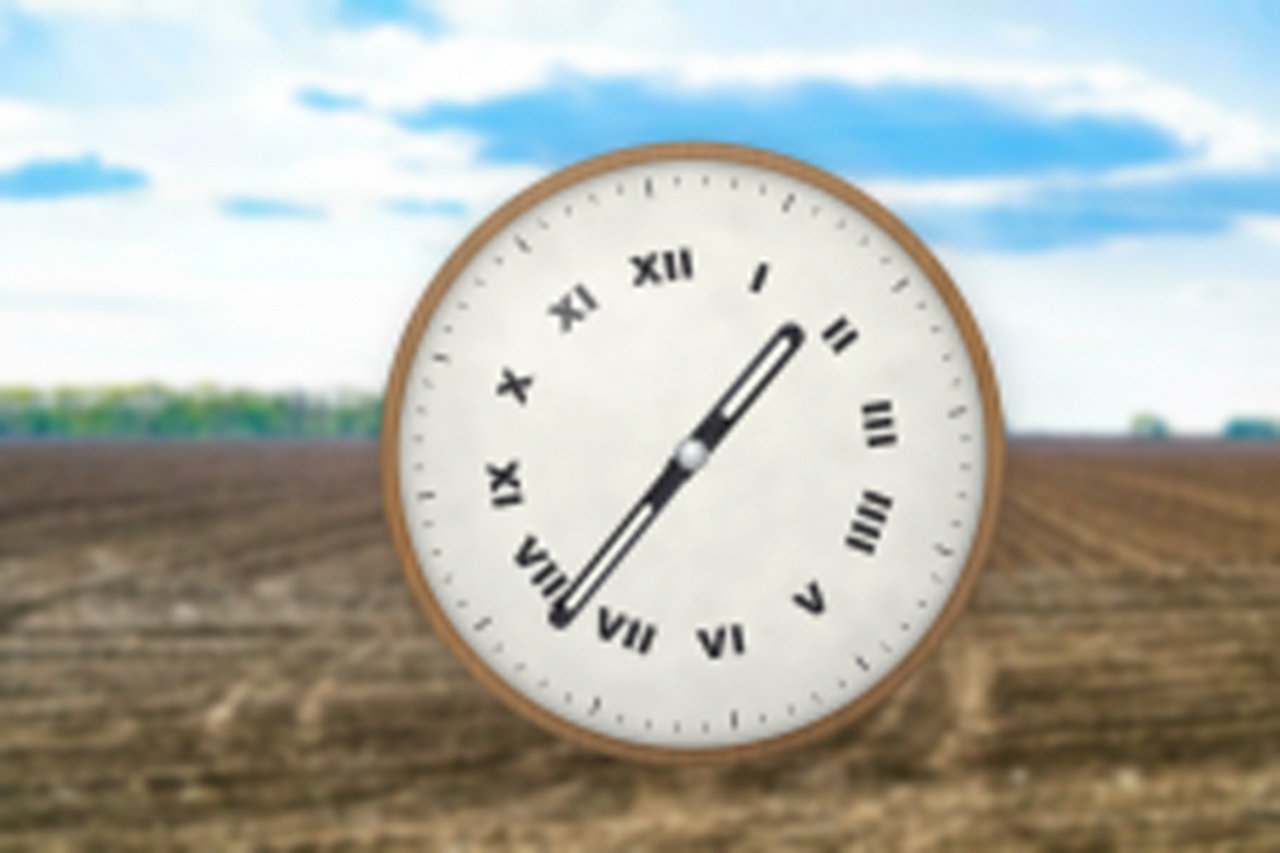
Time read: **1:38**
